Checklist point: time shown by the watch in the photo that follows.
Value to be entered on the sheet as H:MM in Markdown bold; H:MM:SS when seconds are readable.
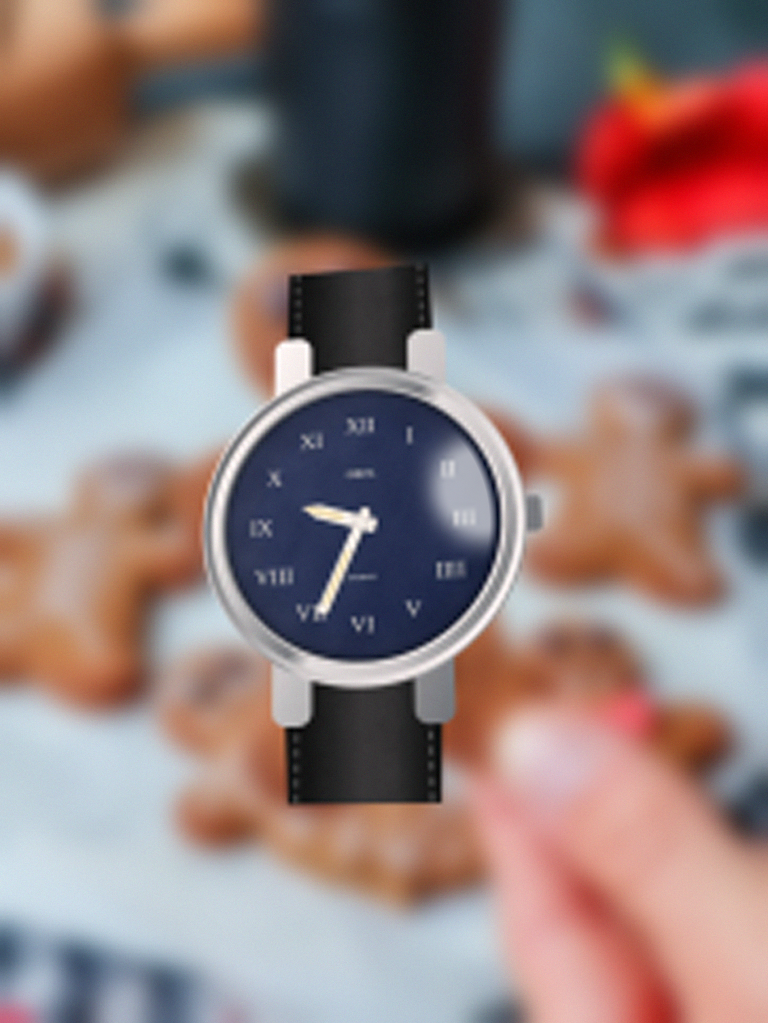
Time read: **9:34**
